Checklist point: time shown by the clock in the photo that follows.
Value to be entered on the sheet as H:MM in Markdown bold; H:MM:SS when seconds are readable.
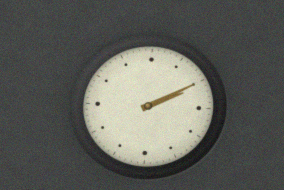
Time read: **2:10**
